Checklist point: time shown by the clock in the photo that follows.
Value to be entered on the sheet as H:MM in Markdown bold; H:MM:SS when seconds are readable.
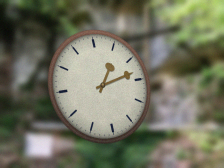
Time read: **1:13**
